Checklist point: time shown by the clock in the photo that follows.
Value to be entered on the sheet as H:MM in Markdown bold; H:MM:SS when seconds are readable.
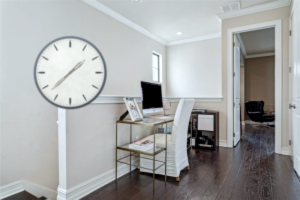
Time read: **1:38**
